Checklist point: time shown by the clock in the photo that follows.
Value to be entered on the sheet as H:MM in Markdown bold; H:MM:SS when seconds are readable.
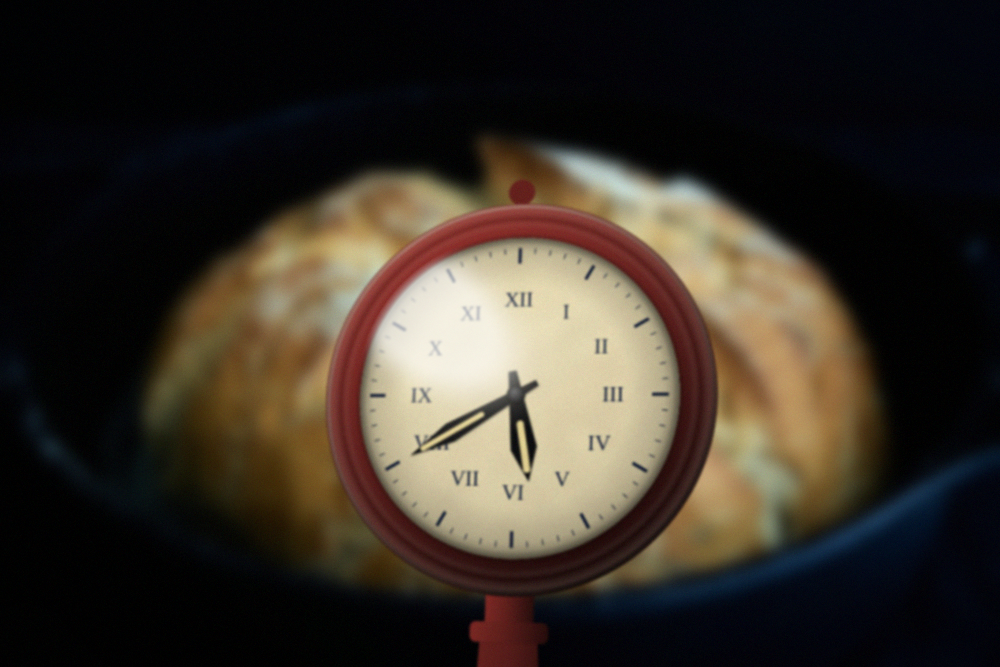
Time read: **5:40**
